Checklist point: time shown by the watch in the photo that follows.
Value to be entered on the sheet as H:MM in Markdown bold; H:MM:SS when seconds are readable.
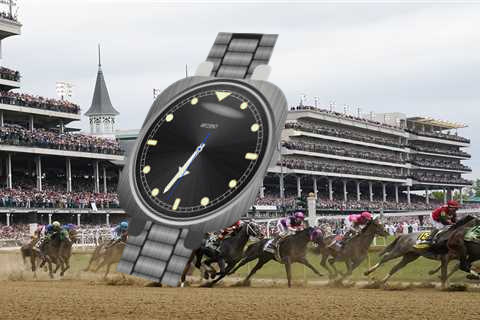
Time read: **6:33:32**
